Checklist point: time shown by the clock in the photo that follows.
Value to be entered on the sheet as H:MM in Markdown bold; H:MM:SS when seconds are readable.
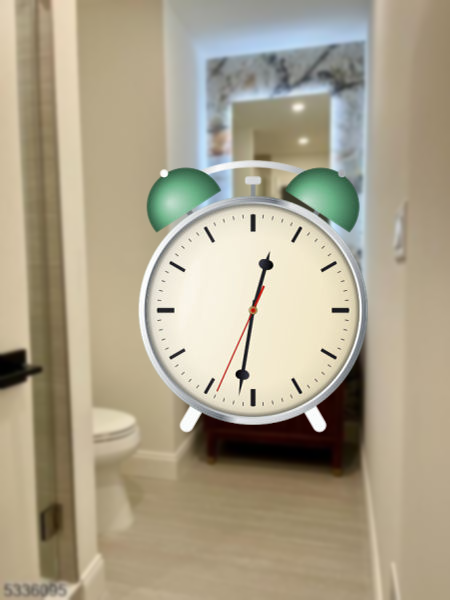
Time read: **12:31:34**
